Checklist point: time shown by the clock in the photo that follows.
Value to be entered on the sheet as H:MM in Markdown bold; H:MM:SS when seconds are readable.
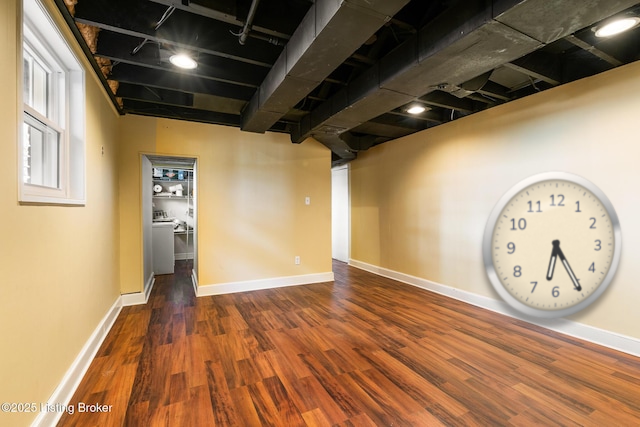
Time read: **6:25**
